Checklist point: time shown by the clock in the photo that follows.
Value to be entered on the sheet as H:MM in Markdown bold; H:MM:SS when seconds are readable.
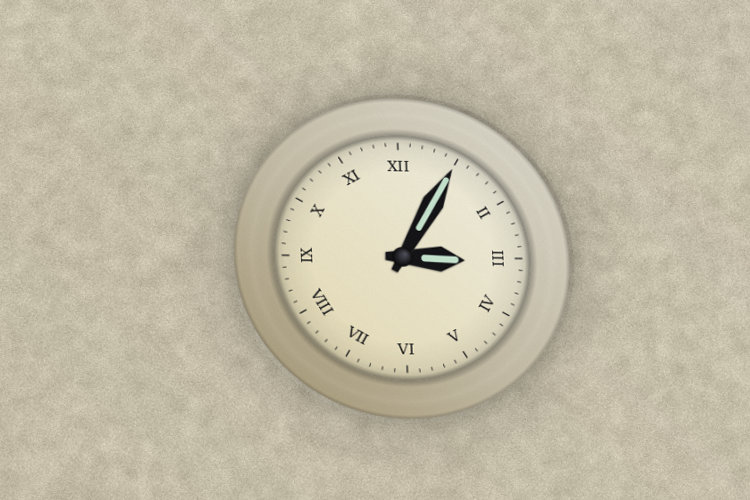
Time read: **3:05**
